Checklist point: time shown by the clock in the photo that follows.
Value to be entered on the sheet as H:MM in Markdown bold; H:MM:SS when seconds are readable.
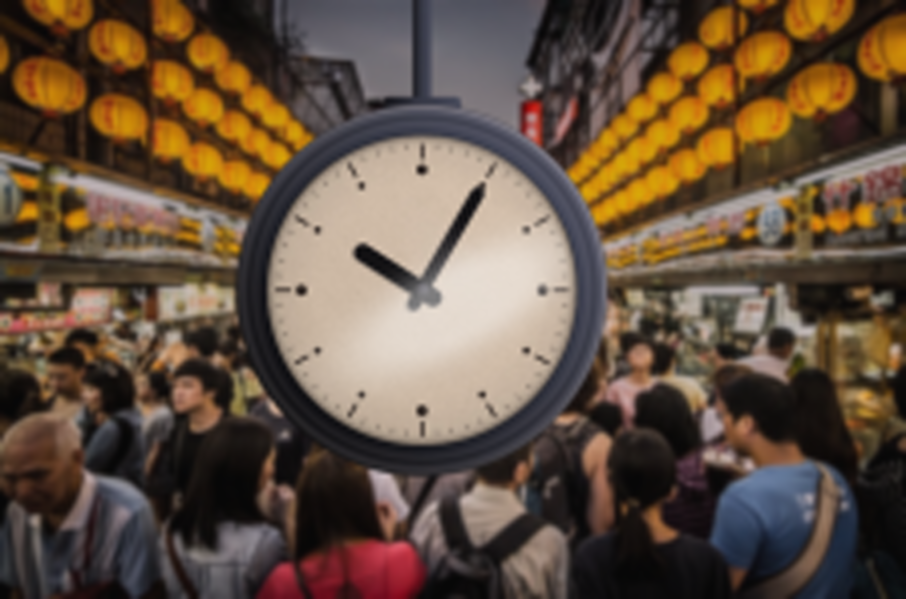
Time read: **10:05**
